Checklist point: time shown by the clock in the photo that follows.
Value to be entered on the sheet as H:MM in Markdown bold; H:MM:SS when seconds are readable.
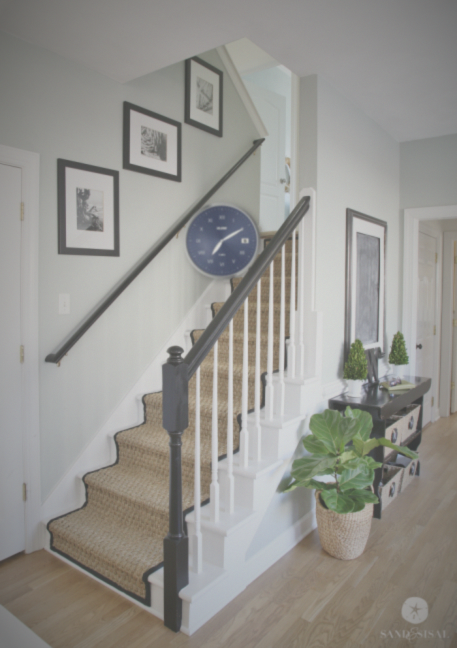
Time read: **7:10**
